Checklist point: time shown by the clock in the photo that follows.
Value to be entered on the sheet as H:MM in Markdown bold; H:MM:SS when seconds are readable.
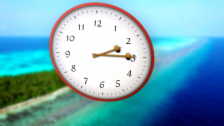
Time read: **2:15**
